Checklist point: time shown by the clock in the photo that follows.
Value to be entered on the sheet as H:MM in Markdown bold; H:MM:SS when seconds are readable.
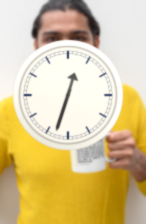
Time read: **12:33**
